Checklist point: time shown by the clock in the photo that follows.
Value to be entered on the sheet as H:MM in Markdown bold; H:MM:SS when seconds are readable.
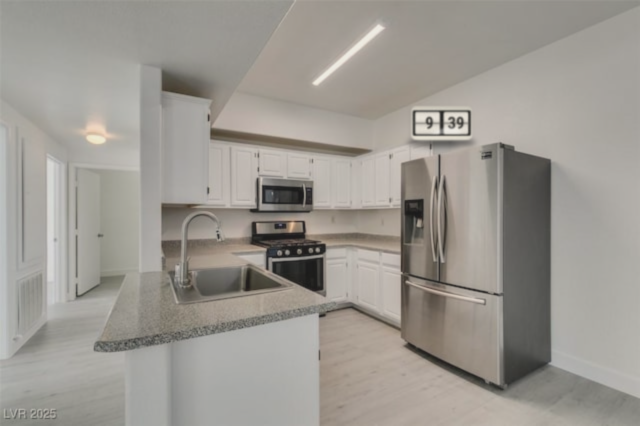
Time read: **9:39**
